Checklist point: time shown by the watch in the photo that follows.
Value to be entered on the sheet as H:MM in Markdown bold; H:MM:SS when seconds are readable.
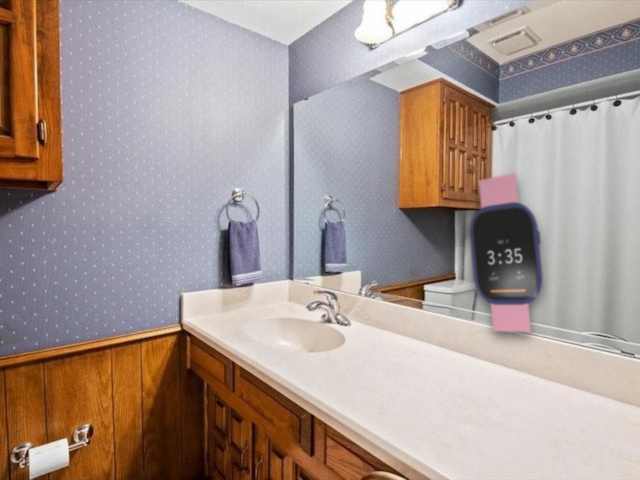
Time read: **3:35**
